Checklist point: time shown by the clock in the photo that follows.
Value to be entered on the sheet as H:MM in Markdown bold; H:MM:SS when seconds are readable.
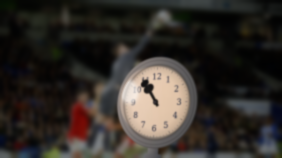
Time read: **10:54**
